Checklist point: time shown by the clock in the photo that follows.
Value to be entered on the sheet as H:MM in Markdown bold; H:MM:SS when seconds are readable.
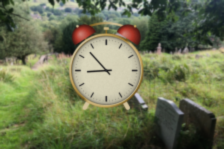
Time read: **8:53**
